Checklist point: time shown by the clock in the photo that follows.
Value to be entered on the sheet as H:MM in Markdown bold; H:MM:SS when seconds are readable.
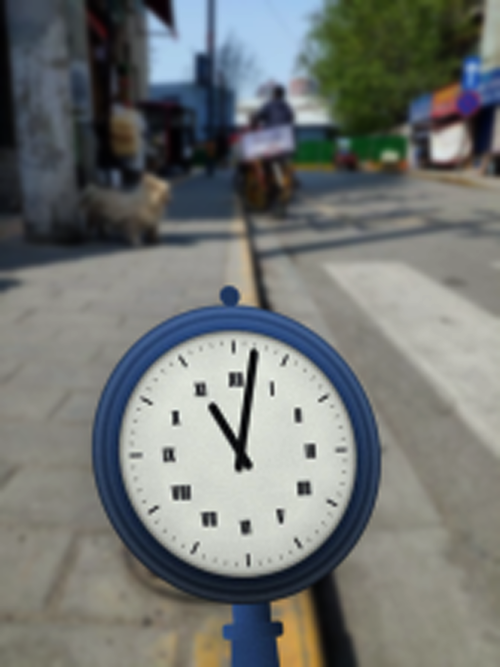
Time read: **11:02**
